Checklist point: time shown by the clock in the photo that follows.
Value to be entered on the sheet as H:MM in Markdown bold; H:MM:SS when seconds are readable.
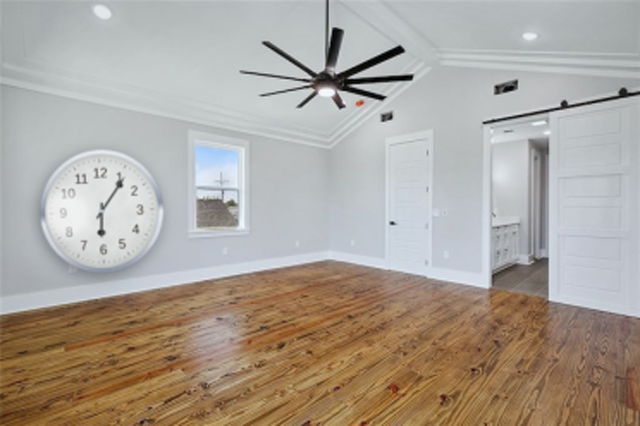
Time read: **6:06**
